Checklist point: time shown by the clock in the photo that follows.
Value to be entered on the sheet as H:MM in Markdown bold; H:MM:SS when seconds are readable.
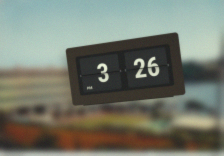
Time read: **3:26**
